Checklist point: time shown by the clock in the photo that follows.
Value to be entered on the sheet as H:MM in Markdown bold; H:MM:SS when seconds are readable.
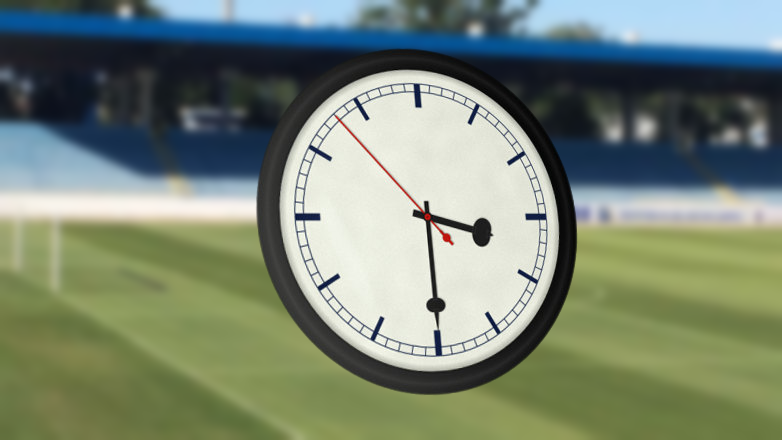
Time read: **3:29:53**
